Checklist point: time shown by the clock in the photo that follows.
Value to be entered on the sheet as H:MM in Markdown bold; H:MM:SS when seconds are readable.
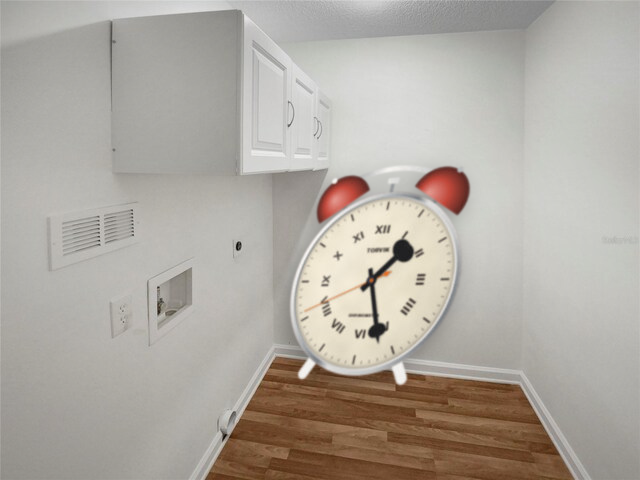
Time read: **1:26:41**
